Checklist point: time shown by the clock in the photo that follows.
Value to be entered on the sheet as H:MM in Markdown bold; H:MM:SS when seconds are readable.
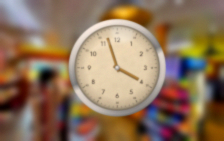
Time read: **3:57**
